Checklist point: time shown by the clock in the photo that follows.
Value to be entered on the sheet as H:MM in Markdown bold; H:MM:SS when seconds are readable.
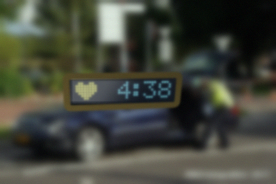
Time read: **4:38**
